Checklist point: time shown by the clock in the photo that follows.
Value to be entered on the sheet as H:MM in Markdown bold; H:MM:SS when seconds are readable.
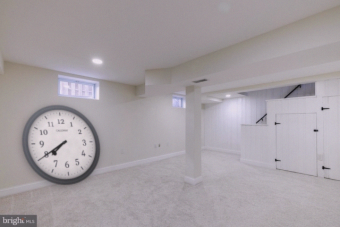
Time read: **7:40**
